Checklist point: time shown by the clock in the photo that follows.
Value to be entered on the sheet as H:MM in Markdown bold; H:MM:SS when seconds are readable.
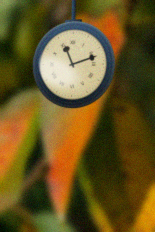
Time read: **11:12**
